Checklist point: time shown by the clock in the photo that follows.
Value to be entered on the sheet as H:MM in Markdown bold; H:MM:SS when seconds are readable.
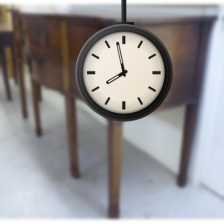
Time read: **7:58**
